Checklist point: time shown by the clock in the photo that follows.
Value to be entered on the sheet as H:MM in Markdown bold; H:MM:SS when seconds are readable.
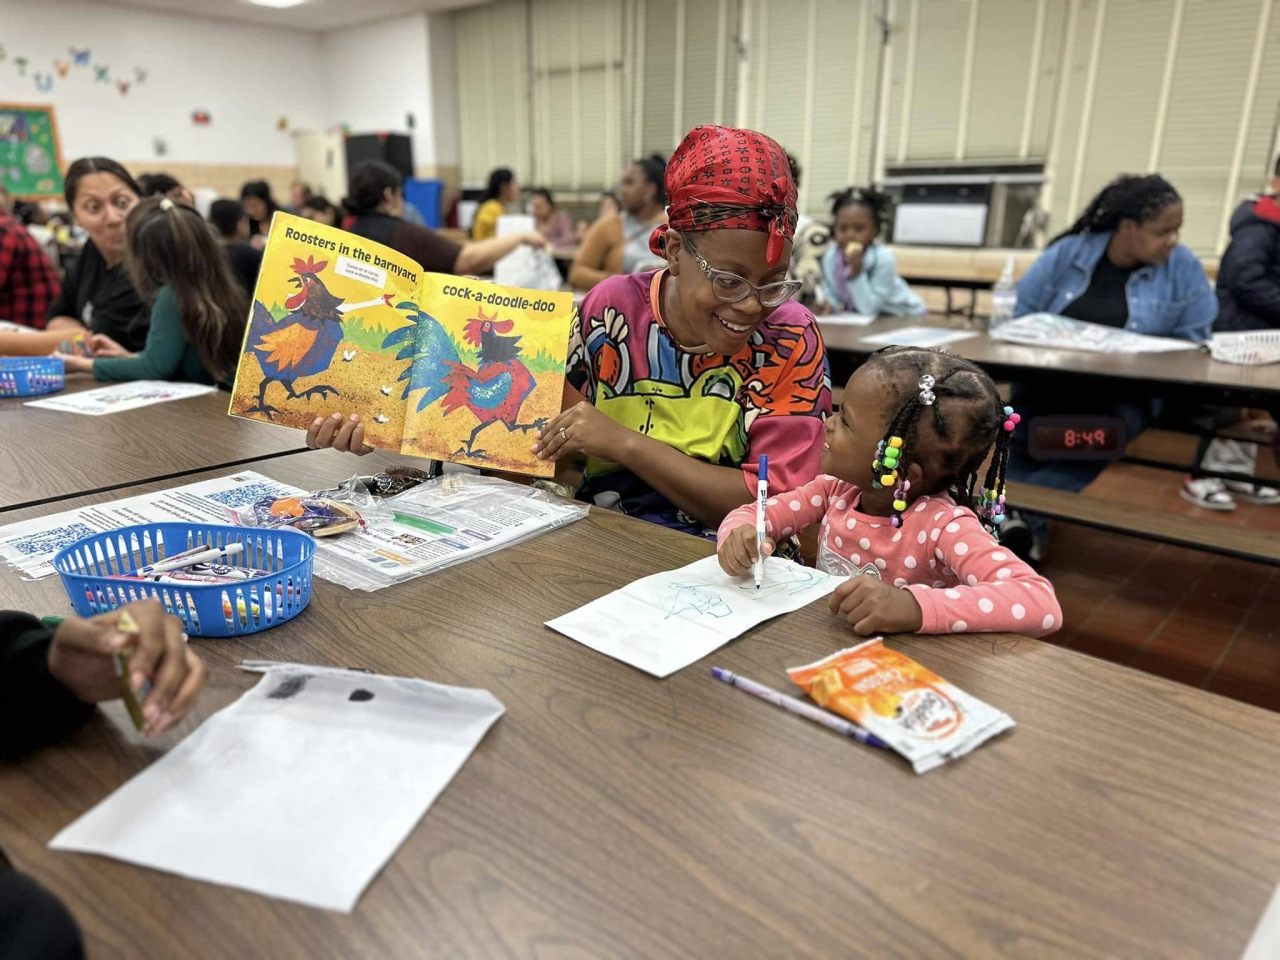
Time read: **8:49**
